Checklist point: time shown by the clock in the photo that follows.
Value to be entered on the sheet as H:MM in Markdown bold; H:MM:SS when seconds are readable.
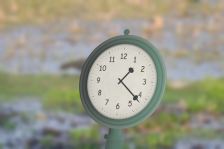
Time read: **1:22**
